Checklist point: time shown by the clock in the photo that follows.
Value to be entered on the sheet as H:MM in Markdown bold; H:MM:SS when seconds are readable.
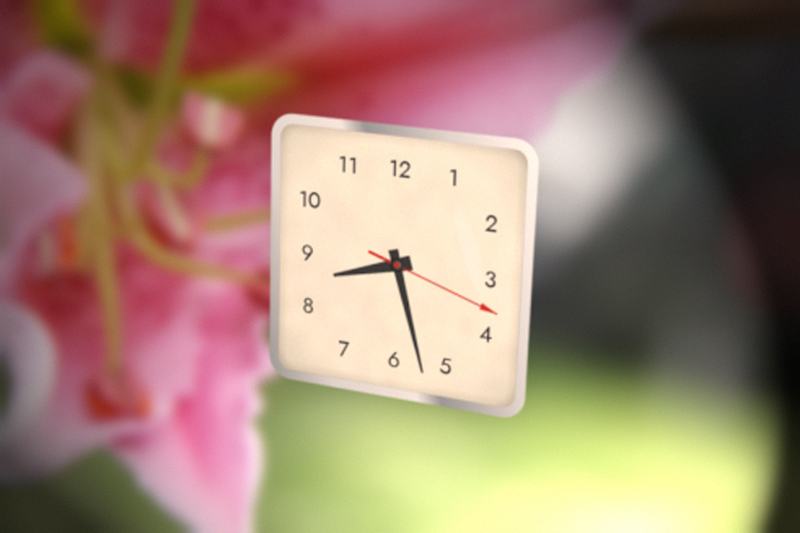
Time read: **8:27:18**
